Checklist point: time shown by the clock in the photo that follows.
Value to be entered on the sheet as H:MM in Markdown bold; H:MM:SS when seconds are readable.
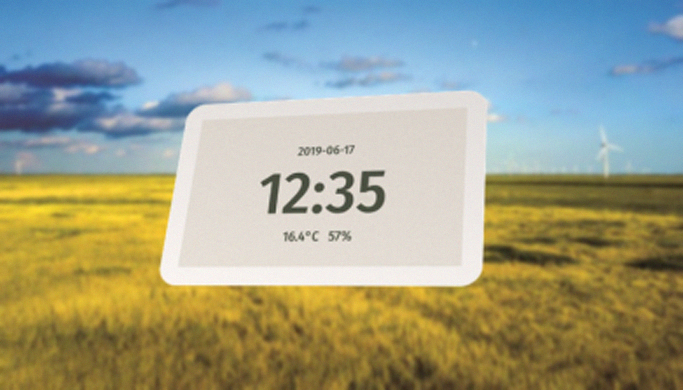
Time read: **12:35**
